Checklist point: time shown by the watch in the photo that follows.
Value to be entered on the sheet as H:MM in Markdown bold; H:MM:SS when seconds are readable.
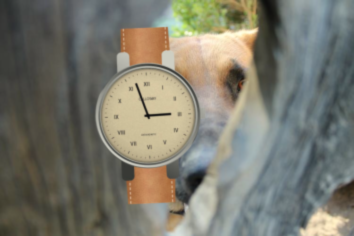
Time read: **2:57**
